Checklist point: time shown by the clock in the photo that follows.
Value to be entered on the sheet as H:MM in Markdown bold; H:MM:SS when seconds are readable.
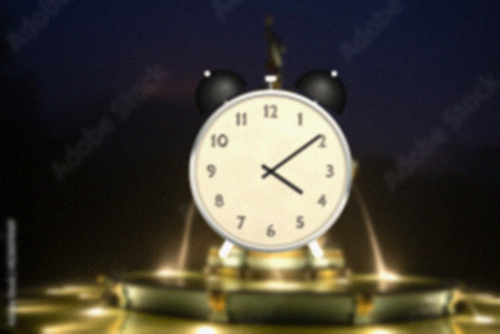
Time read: **4:09**
